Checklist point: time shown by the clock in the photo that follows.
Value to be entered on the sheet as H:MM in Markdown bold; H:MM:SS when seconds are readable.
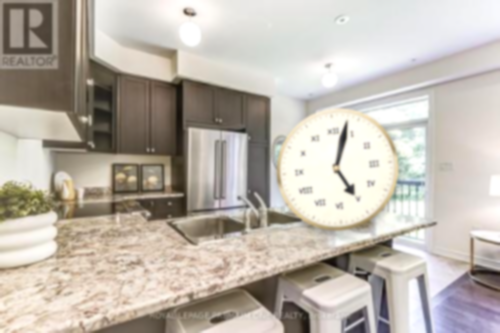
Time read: **5:03**
